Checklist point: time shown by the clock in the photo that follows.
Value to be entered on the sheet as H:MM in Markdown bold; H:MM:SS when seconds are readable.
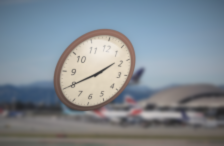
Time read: **1:40**
